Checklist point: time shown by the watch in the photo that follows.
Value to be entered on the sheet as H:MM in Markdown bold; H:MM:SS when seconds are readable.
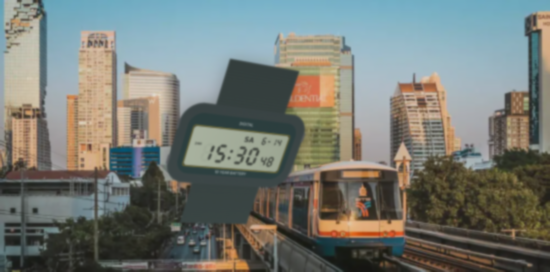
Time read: **15:30**
